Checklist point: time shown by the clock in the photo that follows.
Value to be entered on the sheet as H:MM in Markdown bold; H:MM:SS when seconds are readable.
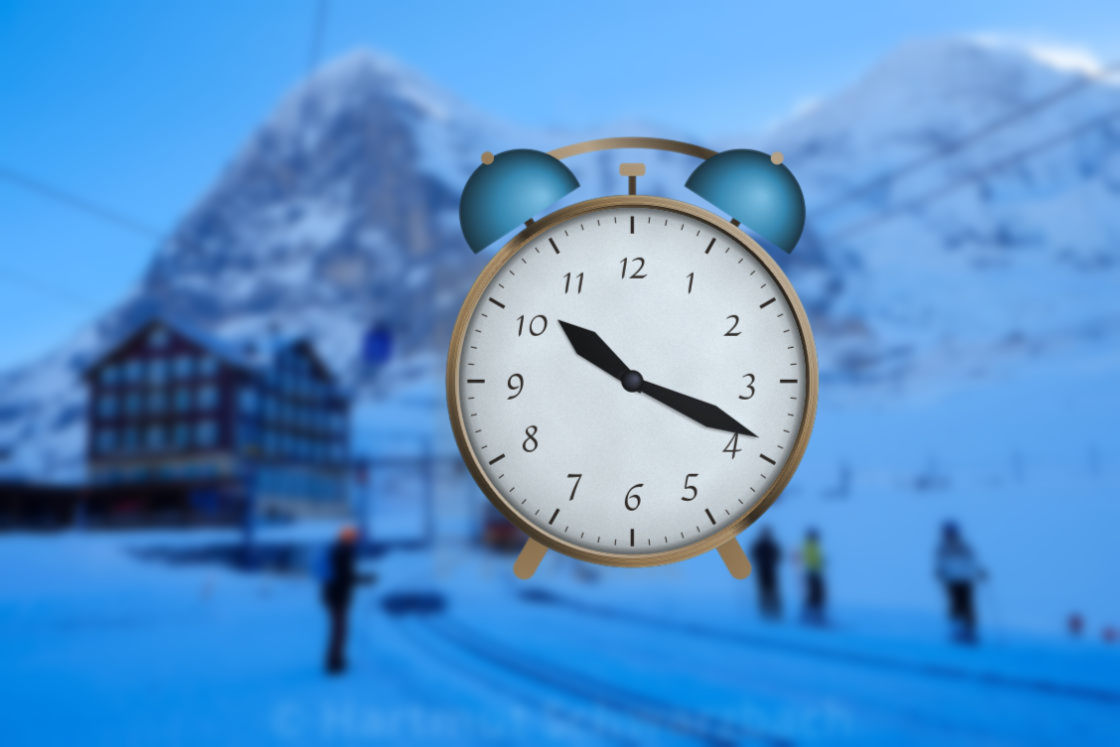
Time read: **10:19**
